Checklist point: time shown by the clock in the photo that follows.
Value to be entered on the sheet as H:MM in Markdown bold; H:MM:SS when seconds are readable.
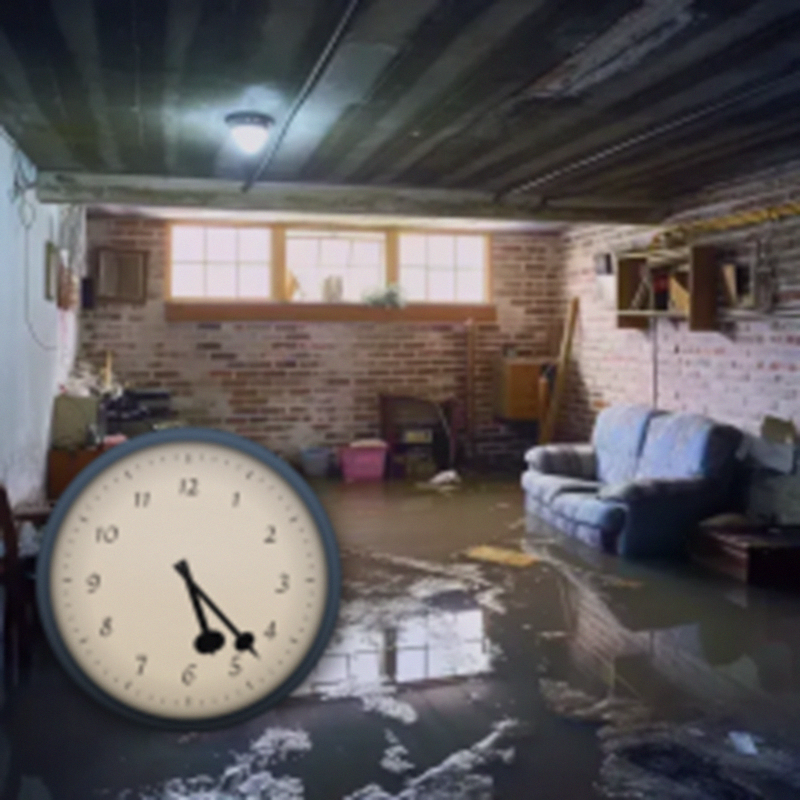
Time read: **5:23**
